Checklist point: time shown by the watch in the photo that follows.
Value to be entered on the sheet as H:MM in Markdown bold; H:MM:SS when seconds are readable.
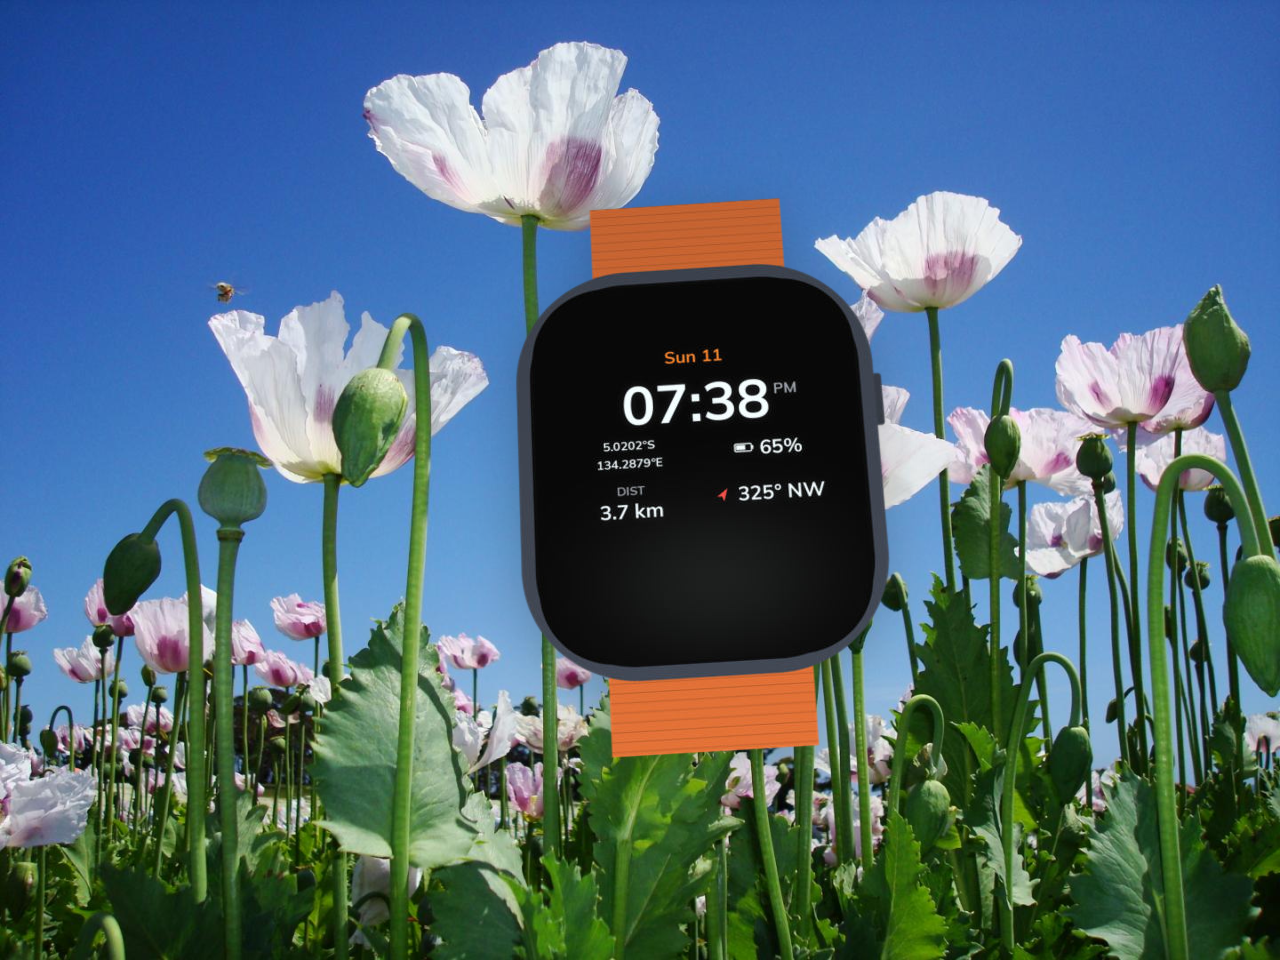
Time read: **7:38**
